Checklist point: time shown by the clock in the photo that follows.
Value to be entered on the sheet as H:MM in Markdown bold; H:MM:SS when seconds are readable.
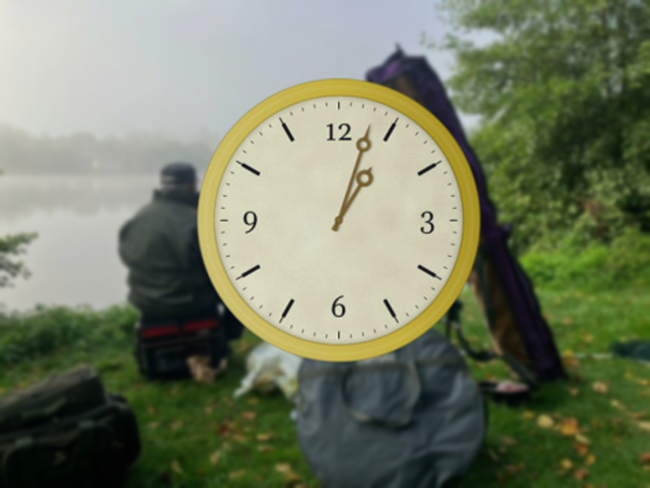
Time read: **1:03**
